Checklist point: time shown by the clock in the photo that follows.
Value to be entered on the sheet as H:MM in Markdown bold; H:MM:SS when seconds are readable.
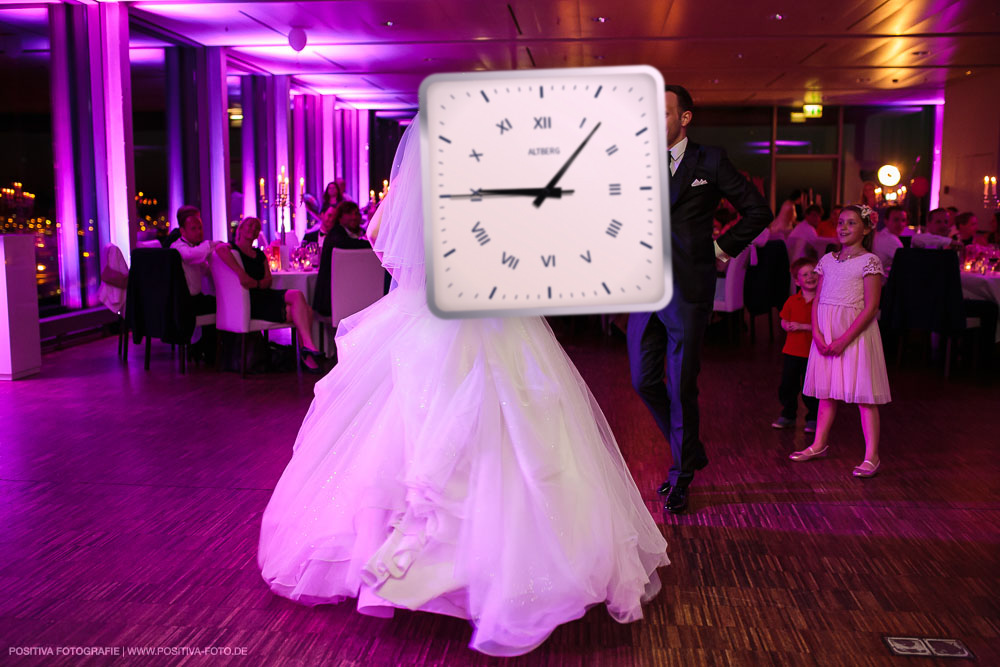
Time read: **9:06:45**
